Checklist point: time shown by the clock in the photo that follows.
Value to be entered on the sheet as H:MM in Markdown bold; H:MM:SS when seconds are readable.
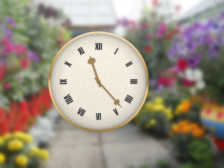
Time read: **11:23**
